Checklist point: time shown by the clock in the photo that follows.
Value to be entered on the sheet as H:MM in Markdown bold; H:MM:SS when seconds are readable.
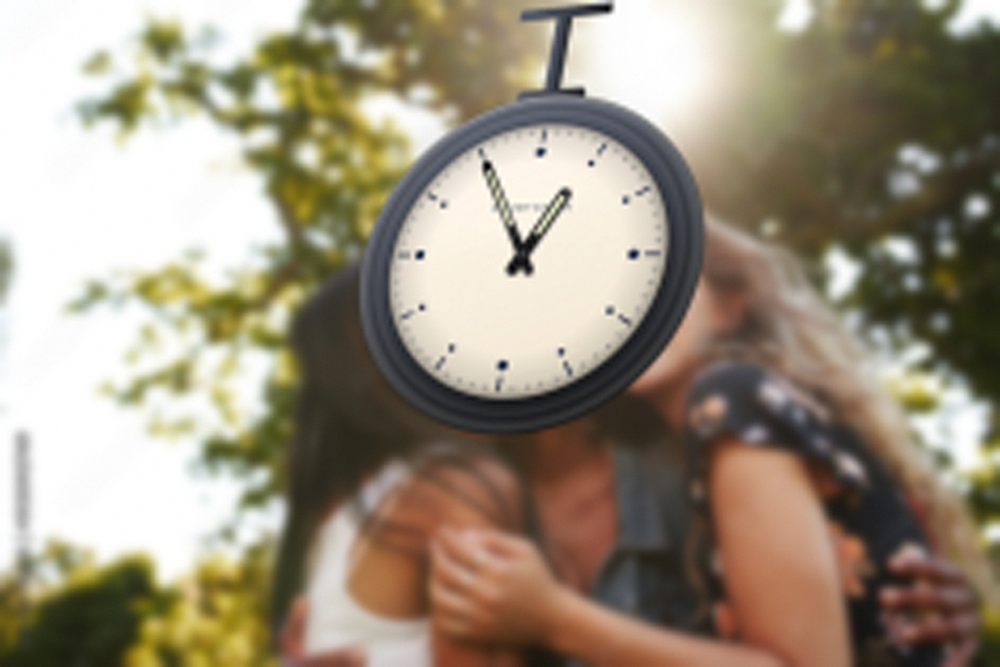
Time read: **12:55**
